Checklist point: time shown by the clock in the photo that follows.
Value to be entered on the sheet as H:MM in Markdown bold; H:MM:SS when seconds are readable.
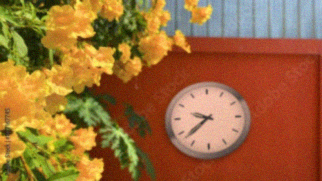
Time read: **9:38**
